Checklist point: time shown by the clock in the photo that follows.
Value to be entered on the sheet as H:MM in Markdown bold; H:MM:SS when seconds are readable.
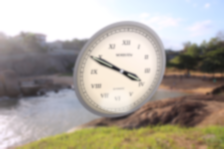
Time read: **3:49**
